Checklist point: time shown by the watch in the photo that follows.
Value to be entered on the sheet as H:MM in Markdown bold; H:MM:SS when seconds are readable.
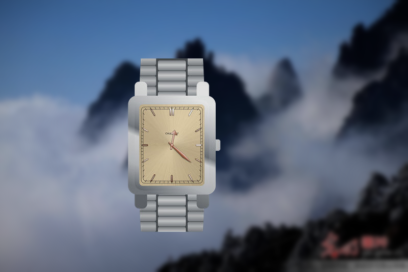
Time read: **12:22**
